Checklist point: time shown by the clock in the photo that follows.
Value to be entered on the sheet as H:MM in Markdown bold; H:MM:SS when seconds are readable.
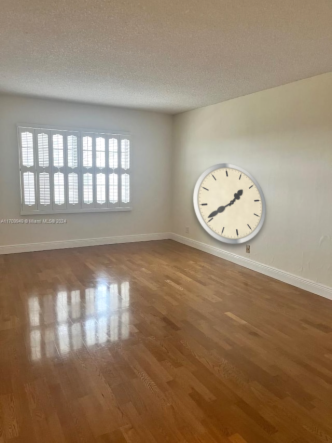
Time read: **1:41**
